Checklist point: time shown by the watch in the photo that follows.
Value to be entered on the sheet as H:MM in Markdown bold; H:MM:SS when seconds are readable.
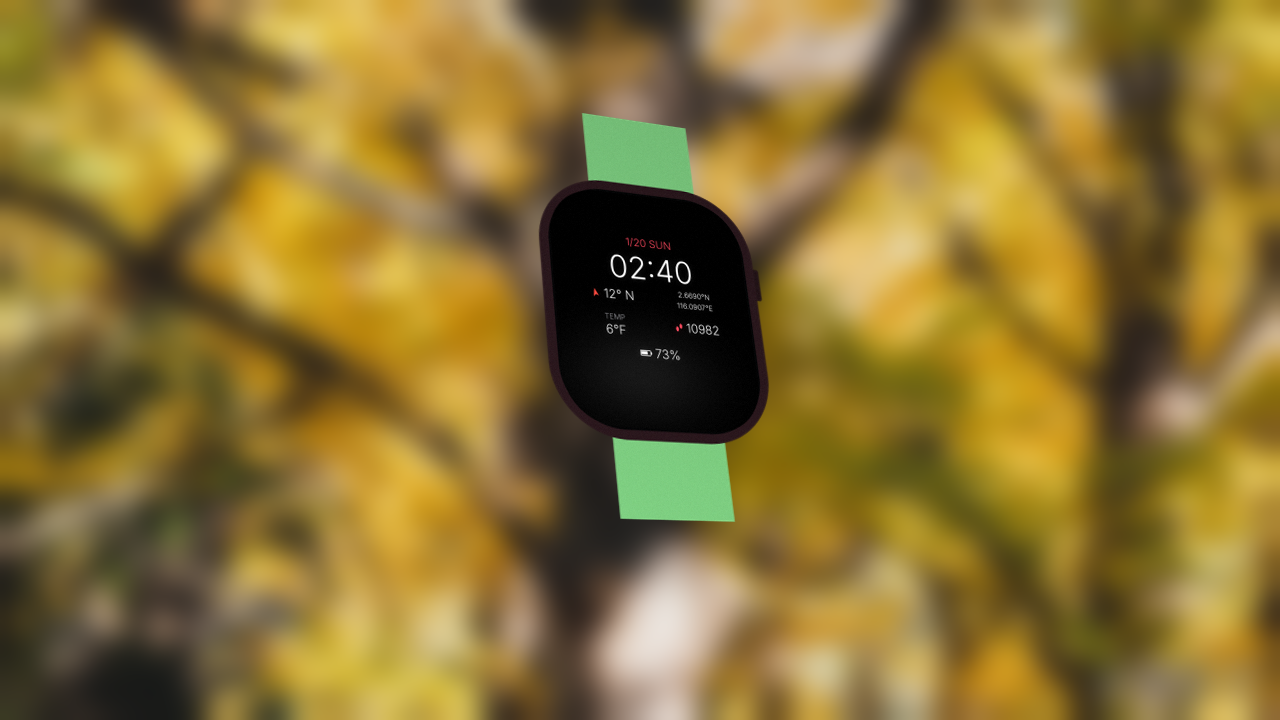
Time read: **2:40**
